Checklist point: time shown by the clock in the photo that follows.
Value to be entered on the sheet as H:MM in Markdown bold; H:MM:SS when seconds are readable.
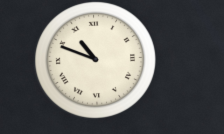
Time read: **10:49**
